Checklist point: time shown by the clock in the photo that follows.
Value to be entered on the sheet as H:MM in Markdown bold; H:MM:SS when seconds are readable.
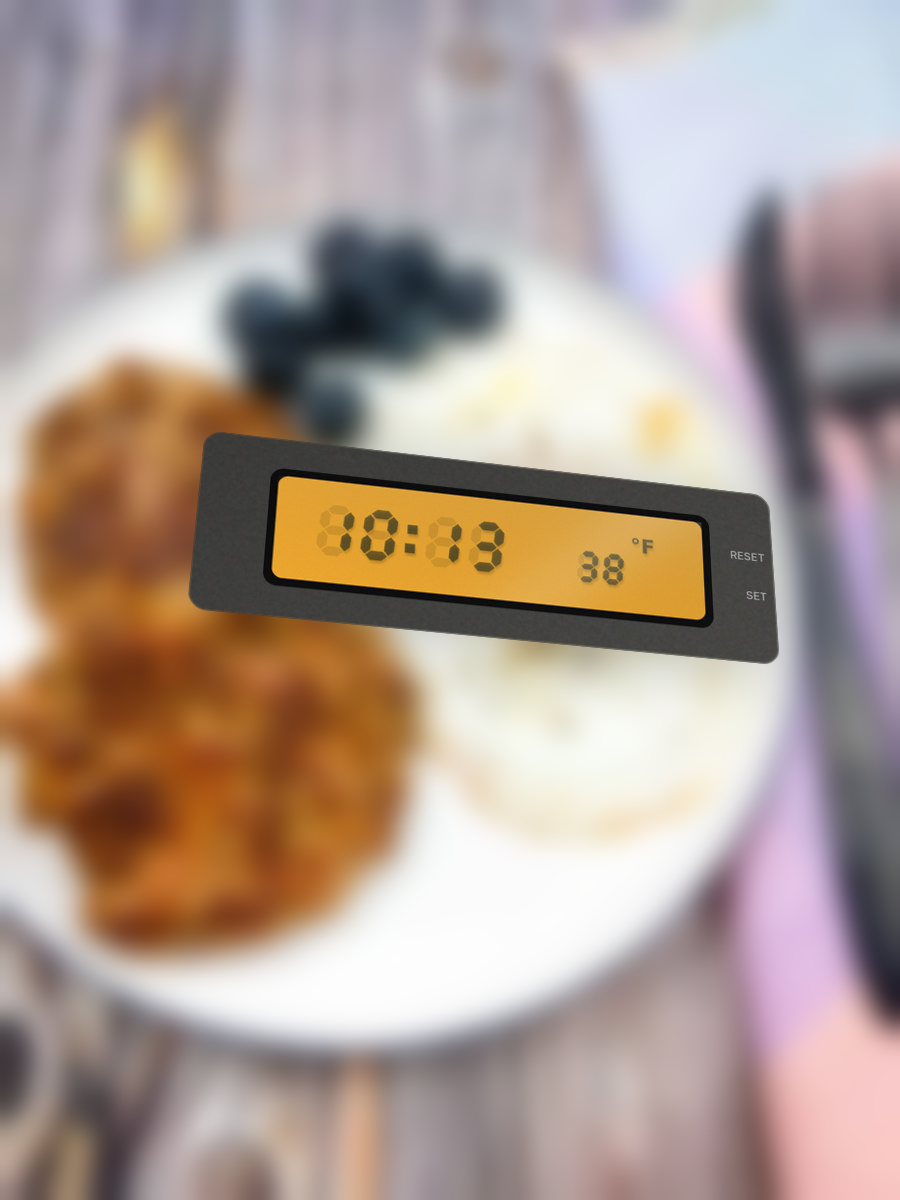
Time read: **10:13**
